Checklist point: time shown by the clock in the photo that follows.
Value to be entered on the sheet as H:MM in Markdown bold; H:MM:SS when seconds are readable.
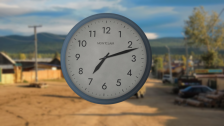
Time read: **7:12**
